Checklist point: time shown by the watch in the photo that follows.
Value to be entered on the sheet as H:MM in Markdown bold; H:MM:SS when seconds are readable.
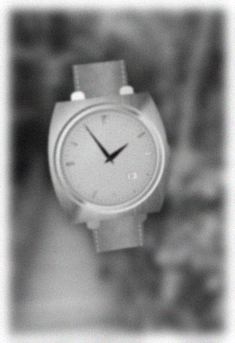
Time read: **1:55**
